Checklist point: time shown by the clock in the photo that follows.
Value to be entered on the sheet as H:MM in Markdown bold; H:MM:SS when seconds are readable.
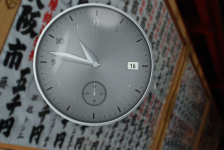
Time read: **10:47**
